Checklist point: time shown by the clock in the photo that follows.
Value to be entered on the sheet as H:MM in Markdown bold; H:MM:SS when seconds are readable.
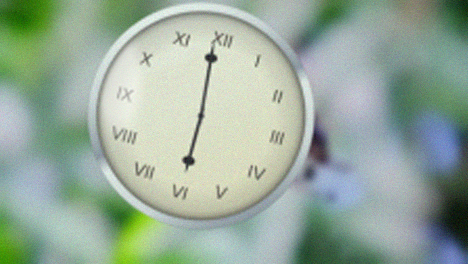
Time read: **5:59**
